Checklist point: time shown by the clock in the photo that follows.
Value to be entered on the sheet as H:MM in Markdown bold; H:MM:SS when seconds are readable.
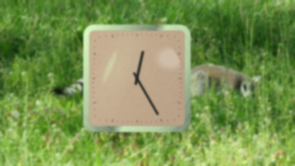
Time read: **12:25**
